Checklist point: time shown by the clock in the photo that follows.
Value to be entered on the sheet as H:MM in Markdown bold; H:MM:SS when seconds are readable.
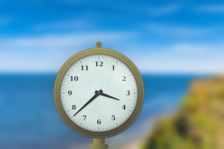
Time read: **3:38**
